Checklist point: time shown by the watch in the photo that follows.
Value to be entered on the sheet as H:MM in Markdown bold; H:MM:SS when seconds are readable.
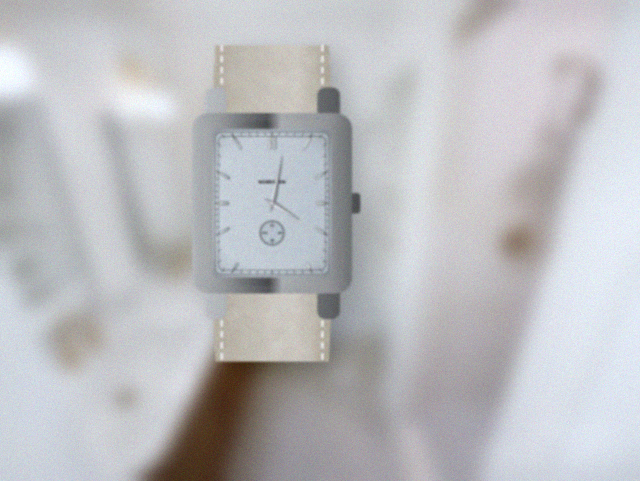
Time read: **4:02**
